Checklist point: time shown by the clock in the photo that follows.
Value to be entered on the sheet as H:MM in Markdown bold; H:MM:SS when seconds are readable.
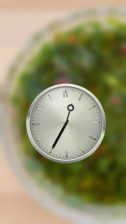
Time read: **12:35**
